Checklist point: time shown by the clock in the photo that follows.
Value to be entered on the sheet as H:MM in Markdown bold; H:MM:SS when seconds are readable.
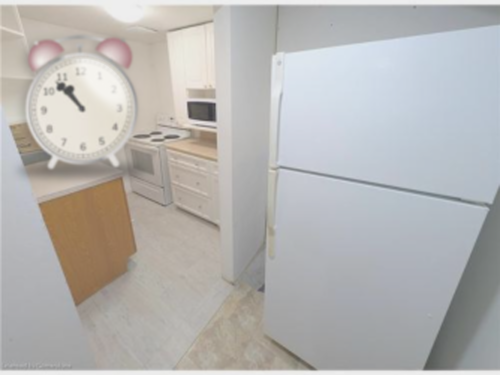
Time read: **10:53**
